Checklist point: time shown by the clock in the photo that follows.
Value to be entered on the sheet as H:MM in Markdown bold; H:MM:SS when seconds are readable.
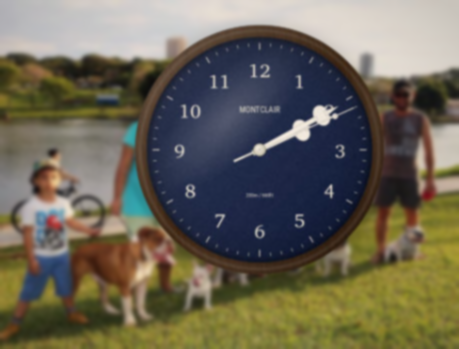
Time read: **2:10:11**
